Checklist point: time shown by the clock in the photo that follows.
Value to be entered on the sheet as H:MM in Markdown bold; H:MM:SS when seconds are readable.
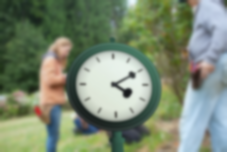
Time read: **4:10**
